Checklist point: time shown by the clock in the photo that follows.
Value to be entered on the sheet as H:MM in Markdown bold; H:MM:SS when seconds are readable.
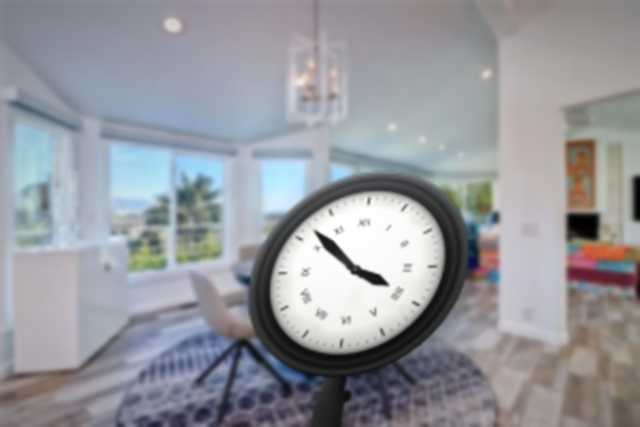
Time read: **3:52**
